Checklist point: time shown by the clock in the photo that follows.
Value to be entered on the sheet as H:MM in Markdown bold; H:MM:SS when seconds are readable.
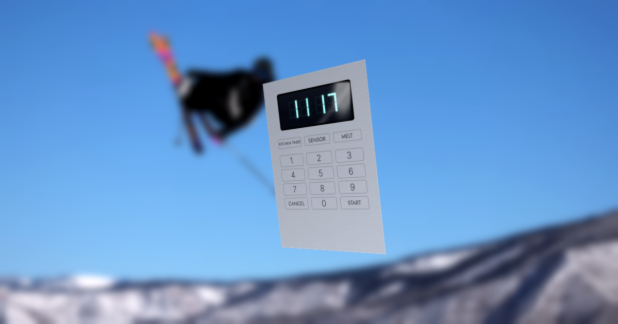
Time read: **11:17**
